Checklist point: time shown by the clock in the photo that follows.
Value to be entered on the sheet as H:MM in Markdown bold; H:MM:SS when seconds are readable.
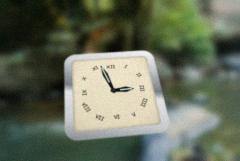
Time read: **2:57**
